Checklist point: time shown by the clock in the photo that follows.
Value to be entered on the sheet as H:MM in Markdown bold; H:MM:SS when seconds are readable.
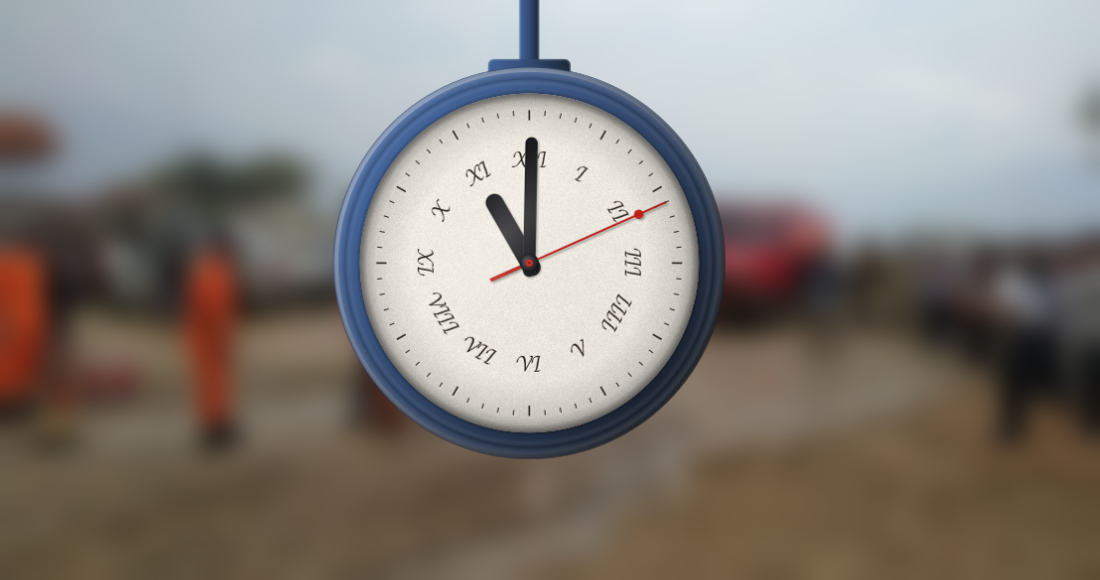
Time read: **11:00:11**
